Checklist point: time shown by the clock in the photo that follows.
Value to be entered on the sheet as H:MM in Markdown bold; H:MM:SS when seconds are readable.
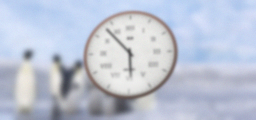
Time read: **5:53**
